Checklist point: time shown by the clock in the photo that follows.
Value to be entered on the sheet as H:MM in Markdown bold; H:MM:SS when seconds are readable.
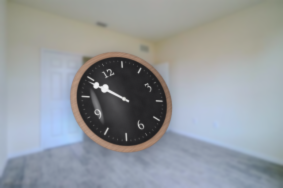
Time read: **10:54**
